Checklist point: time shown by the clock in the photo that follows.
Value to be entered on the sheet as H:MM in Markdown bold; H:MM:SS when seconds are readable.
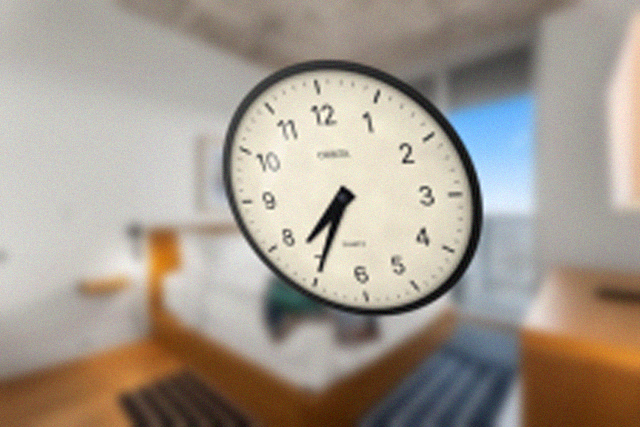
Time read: **7:35**
